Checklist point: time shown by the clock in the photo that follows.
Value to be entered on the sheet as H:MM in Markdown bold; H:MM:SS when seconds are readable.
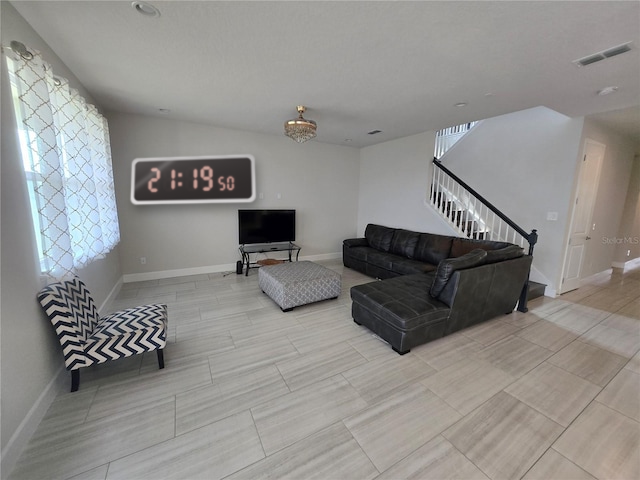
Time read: **21:19:50**
